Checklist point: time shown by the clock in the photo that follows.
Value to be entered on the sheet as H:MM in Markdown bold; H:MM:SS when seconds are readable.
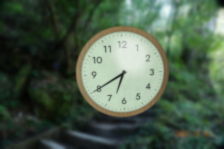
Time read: **6:40**
